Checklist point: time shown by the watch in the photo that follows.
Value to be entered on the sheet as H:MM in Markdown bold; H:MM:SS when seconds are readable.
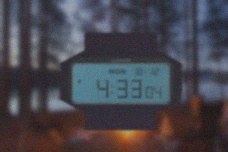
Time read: **4:33:04**
